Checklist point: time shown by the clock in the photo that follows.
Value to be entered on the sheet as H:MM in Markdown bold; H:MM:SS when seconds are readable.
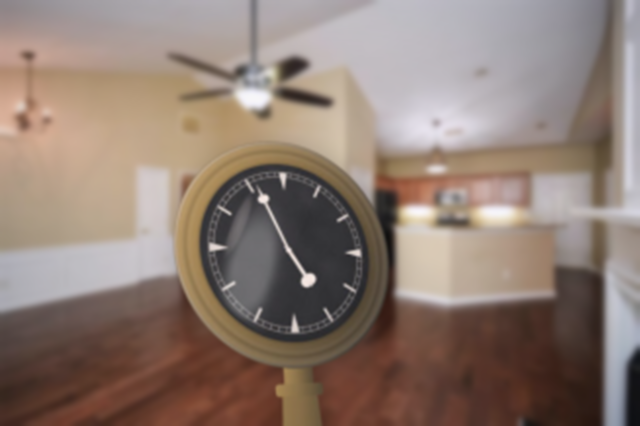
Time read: **4:56**
